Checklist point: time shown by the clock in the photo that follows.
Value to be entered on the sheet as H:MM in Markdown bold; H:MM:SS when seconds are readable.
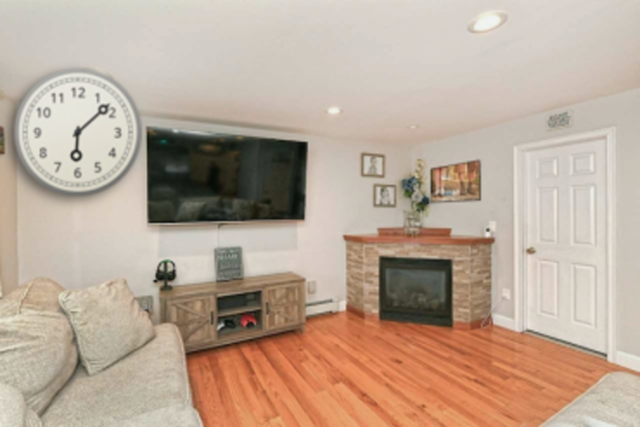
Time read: **6:08**
